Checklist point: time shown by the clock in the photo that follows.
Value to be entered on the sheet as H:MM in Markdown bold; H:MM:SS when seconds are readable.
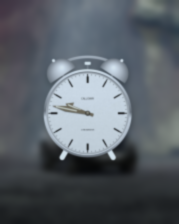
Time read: **9:47**
